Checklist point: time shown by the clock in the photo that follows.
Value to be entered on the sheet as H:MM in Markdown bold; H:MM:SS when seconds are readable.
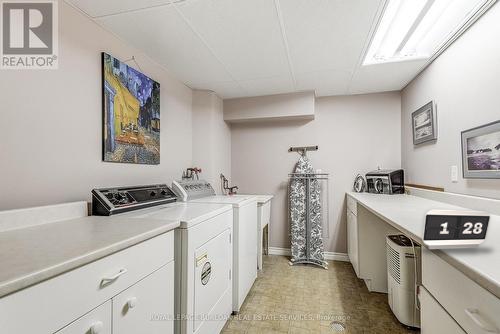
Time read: **1:28**
